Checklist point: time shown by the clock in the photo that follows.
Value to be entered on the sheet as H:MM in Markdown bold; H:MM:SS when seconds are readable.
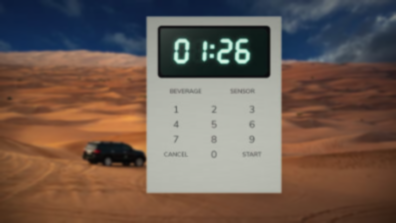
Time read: **1:26**
